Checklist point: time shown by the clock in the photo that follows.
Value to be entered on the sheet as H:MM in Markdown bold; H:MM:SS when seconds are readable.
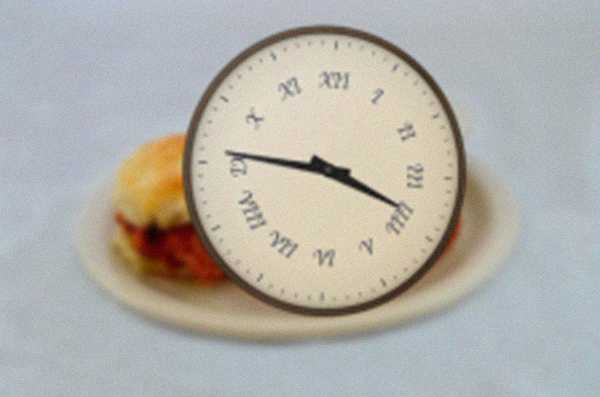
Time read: **3:46**
